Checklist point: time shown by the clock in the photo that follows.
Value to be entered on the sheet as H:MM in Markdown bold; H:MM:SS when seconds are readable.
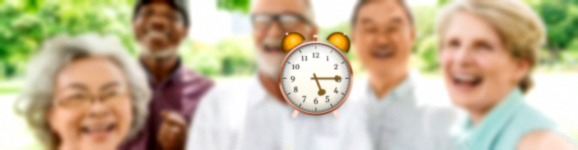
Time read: **5:15**
